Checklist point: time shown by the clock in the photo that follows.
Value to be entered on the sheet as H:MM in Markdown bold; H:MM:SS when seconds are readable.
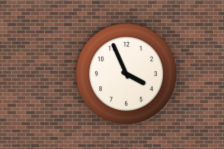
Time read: **3:56**
